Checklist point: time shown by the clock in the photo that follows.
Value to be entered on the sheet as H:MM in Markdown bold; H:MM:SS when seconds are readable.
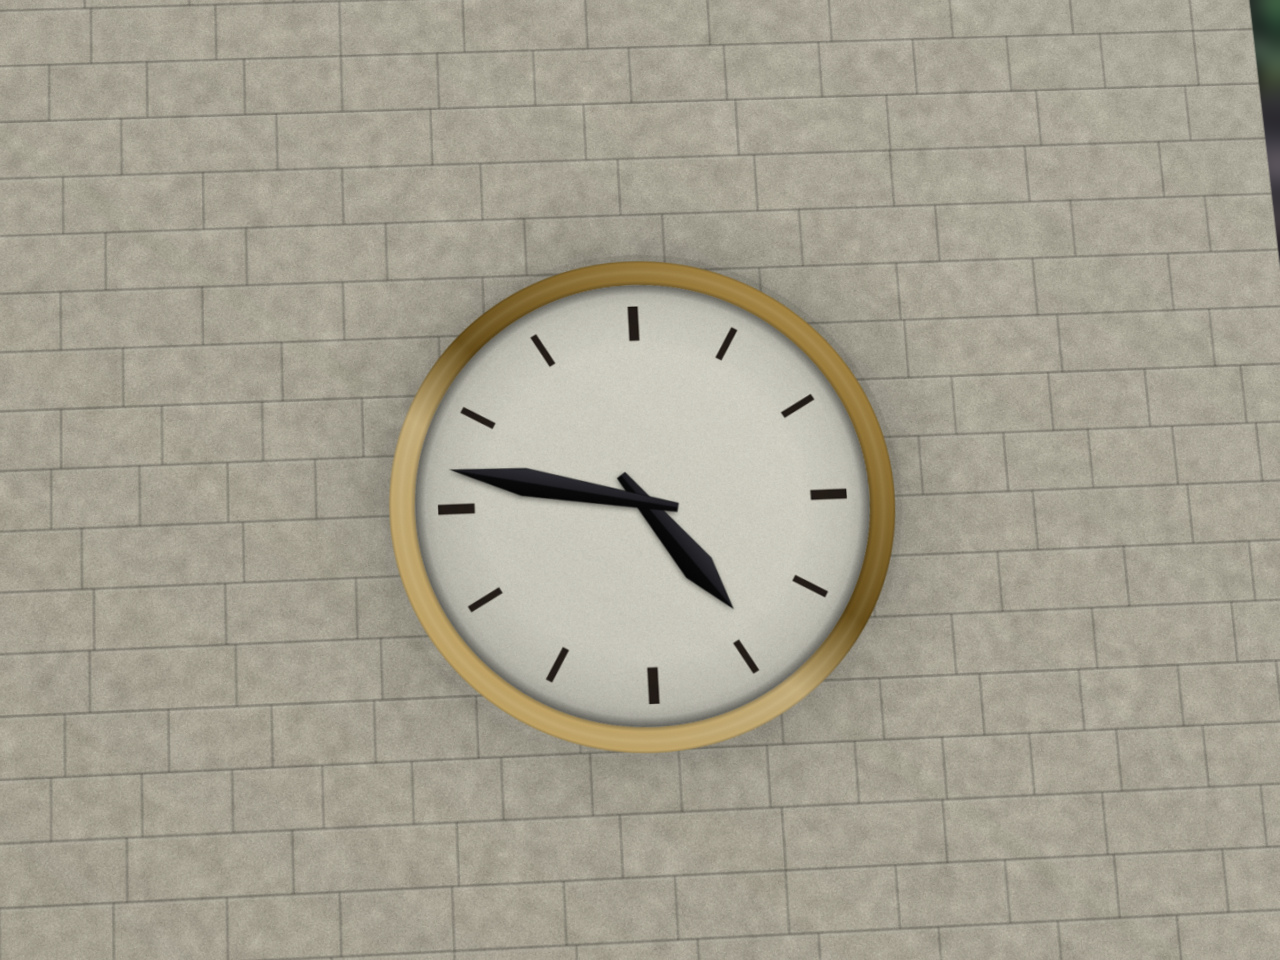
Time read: **4:47**
